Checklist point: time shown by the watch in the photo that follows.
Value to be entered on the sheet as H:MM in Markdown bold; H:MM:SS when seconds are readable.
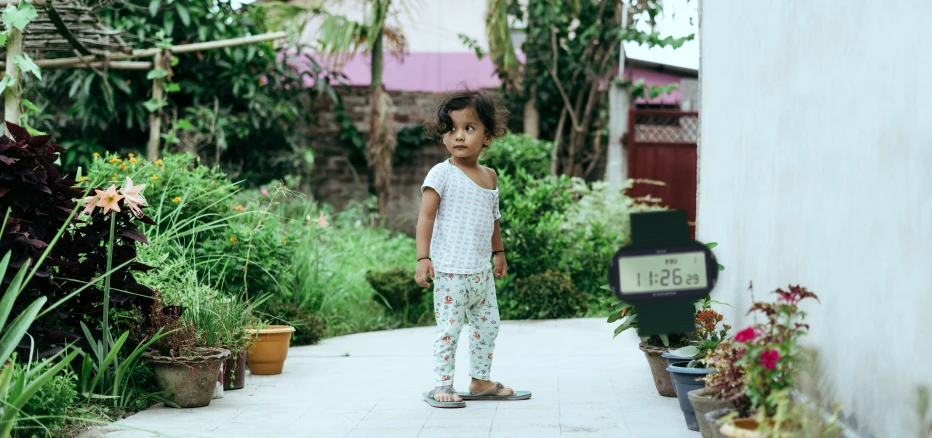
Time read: **11:26**
